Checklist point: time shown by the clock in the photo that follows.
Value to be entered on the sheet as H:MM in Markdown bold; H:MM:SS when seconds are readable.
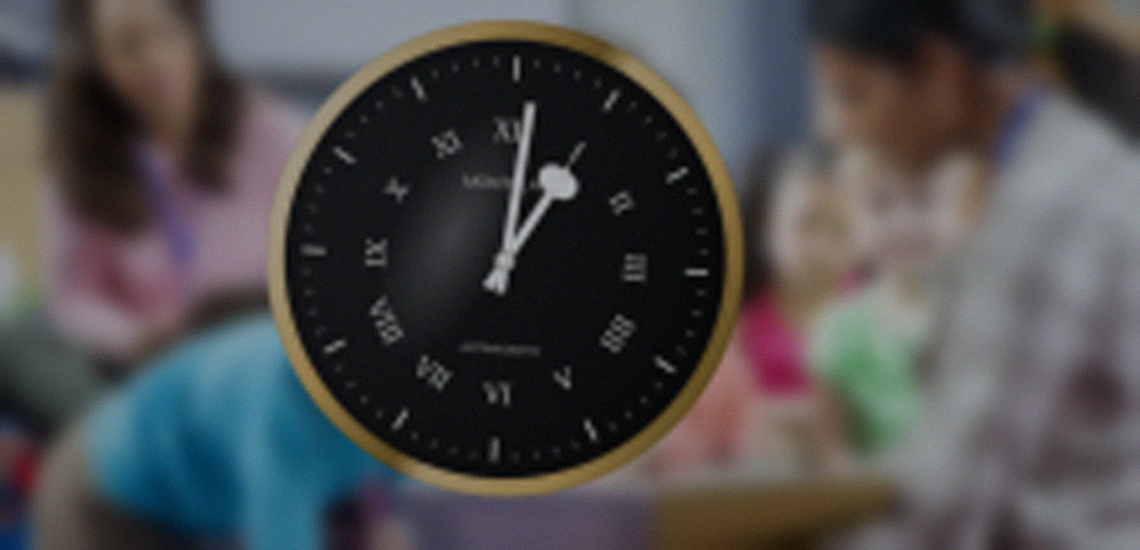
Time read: **1:01**
